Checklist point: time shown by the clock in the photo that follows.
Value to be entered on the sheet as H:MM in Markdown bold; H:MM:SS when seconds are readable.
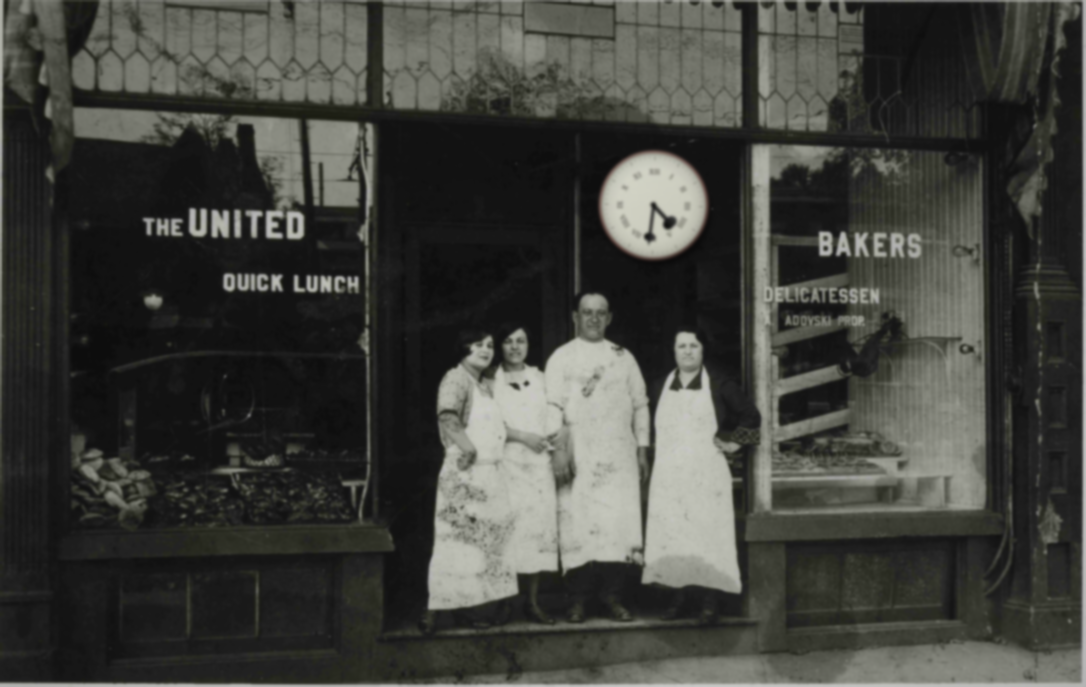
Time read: **4:31**
